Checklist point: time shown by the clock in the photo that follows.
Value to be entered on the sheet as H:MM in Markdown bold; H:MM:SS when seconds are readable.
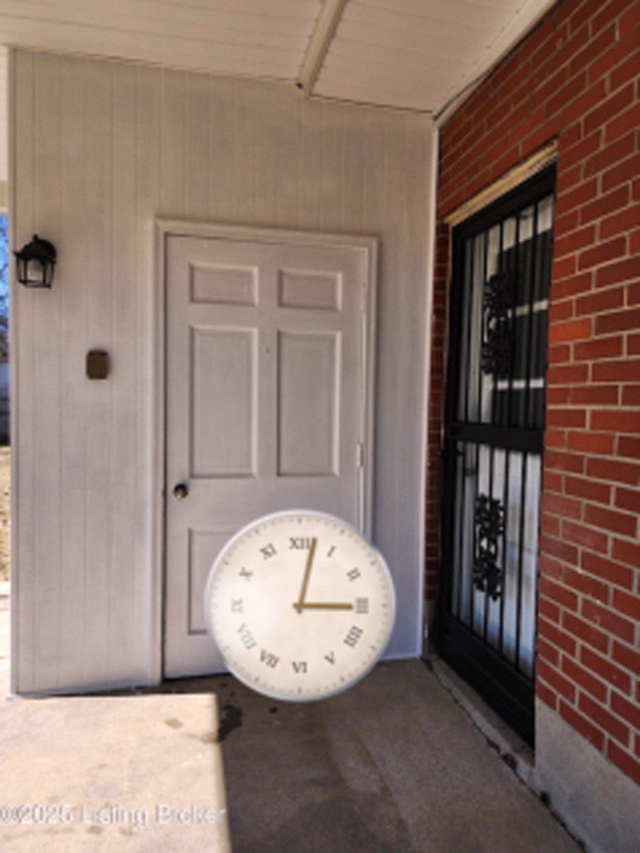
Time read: **3:02**
